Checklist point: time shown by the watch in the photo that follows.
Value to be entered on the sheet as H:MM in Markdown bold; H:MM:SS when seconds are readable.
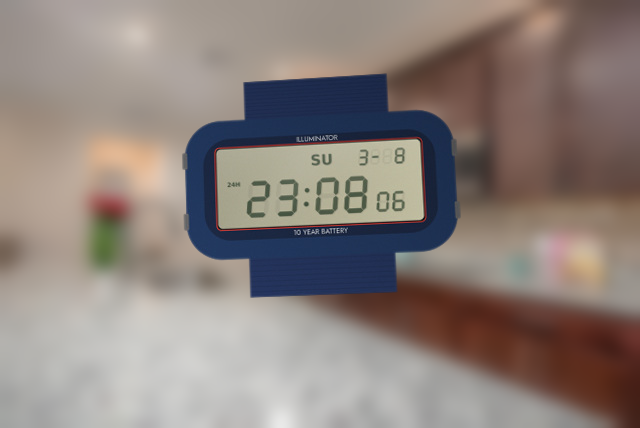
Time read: **23:08:06**
